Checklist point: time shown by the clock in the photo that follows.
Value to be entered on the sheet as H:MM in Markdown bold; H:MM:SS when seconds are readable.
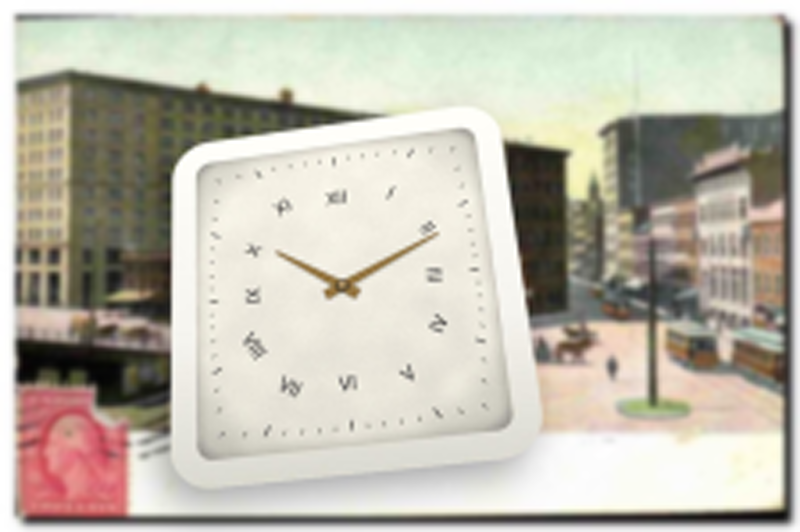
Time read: **10:11**
